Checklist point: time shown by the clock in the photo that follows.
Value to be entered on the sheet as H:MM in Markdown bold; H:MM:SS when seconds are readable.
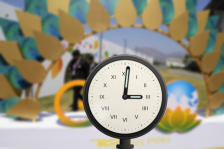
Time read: **3:01**
